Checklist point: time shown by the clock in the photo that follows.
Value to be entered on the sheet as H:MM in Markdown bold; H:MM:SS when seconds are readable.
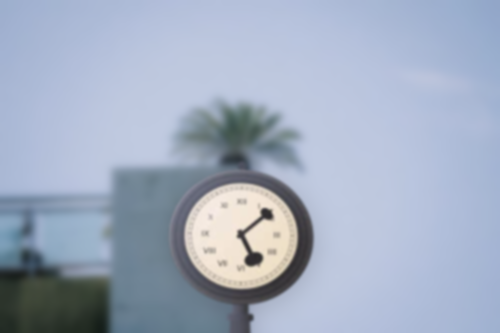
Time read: **5:08**
